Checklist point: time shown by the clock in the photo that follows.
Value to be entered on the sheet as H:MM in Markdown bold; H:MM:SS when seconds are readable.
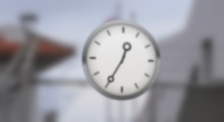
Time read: **12:35**
